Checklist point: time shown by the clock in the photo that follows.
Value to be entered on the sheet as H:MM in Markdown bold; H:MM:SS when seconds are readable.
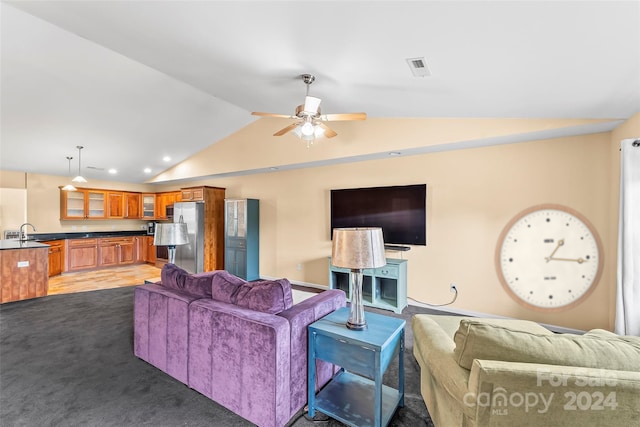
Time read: **1:16**
